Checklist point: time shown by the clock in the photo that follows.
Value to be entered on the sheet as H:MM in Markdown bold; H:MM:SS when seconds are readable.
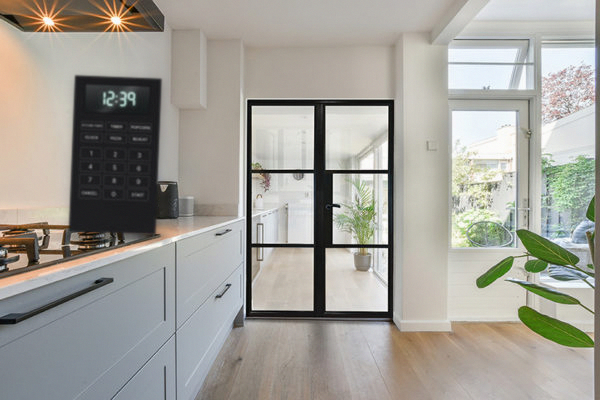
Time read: **12:39**
